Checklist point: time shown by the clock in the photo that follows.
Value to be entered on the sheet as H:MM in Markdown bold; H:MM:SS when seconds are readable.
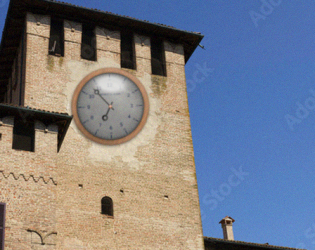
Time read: **6:53**
